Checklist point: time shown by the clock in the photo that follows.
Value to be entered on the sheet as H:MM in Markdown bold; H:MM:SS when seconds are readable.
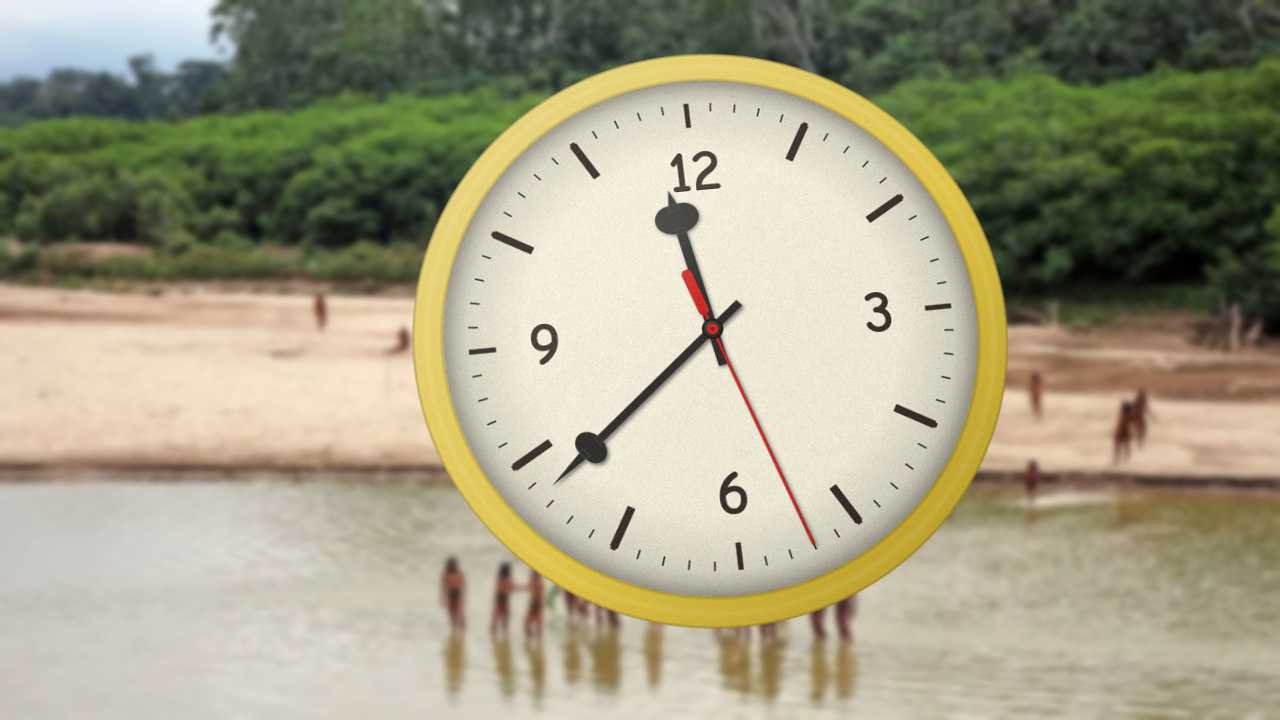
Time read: **11:38:27**
